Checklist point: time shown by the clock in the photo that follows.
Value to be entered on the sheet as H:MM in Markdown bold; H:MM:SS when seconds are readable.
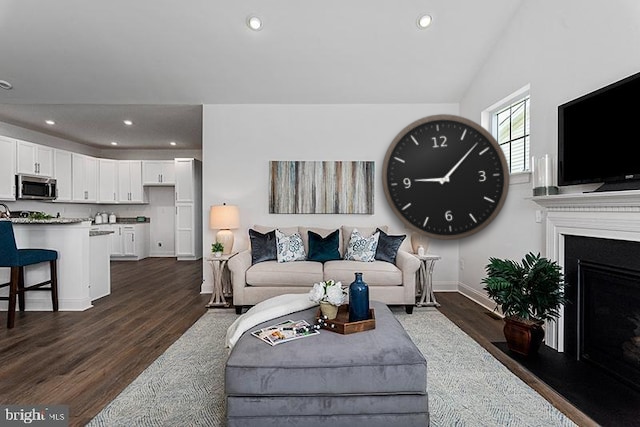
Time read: **9:08**
